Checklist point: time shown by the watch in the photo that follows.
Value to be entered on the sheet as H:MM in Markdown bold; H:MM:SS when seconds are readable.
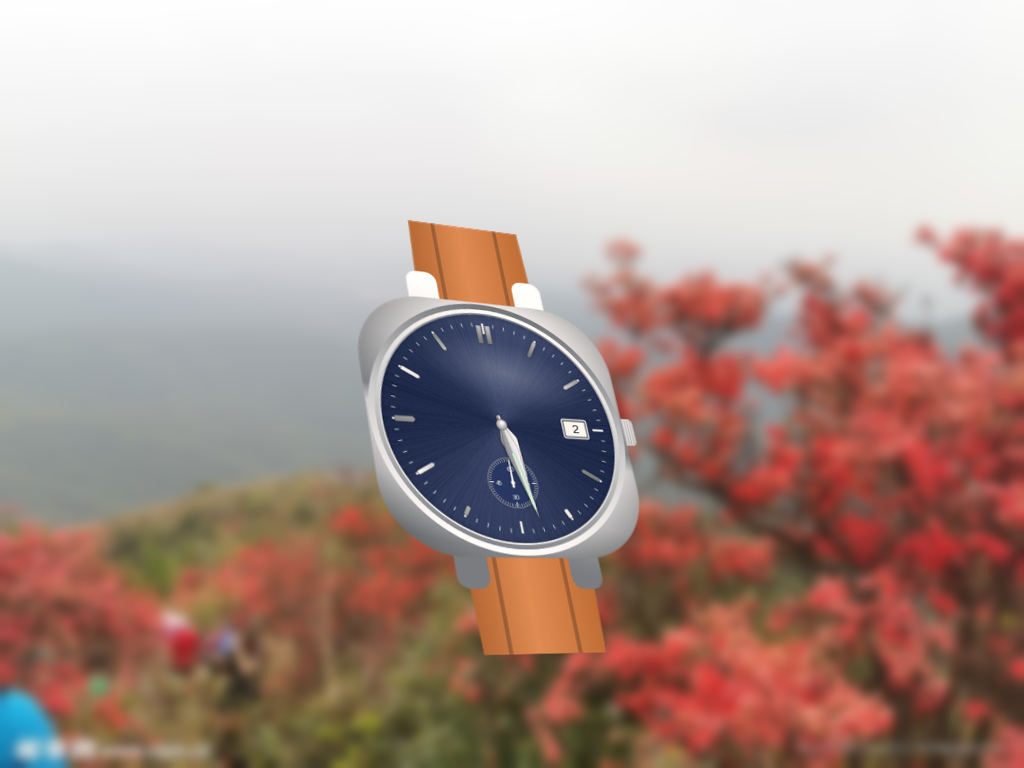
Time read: **5:28**
